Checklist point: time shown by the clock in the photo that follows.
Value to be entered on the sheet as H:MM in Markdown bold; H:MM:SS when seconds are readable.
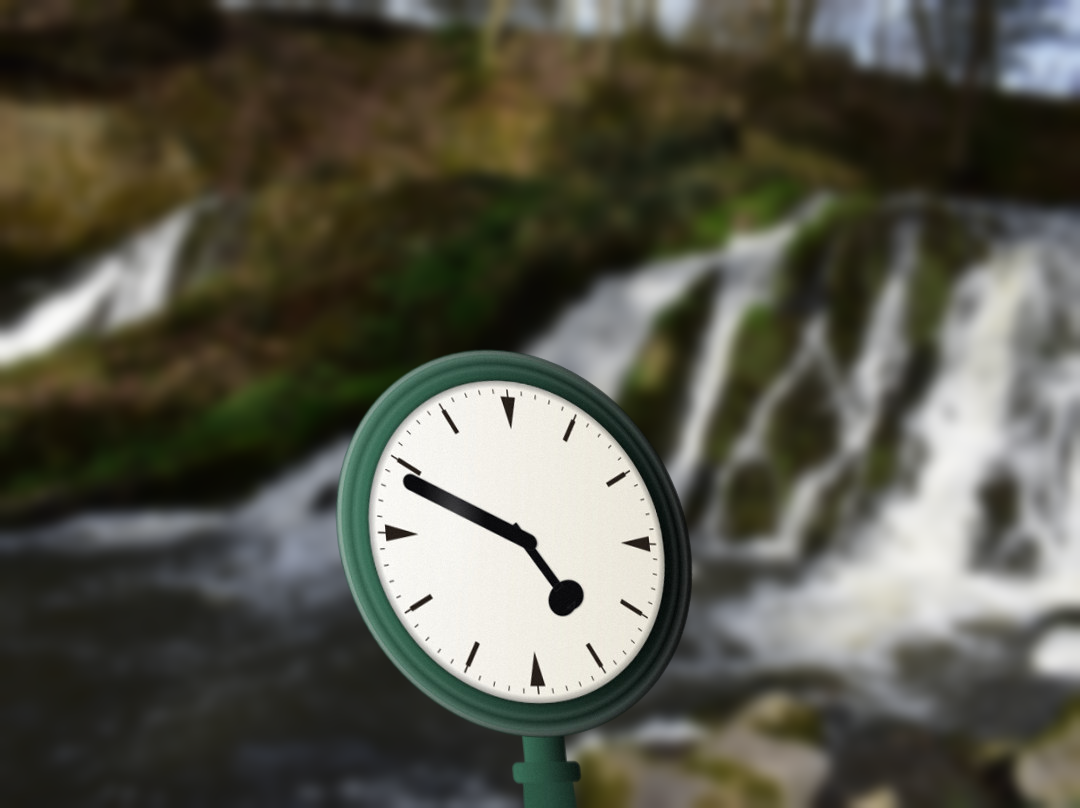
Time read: **4:49**
